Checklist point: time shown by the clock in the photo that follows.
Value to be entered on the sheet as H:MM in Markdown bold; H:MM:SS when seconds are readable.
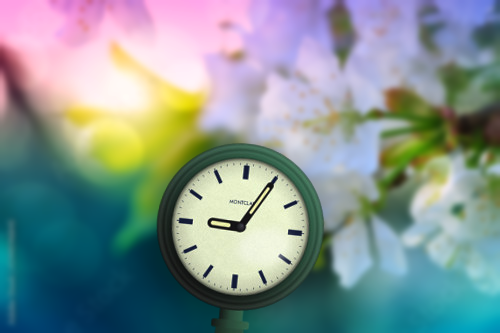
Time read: **9:05**
